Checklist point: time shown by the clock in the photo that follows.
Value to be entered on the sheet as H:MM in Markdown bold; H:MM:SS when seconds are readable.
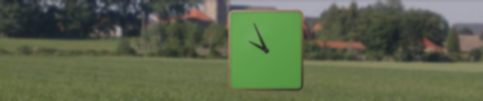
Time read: **9:56**
